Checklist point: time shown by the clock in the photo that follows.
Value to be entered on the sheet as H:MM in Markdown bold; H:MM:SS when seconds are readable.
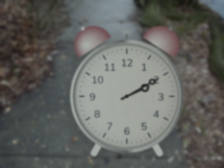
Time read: **2:10**
